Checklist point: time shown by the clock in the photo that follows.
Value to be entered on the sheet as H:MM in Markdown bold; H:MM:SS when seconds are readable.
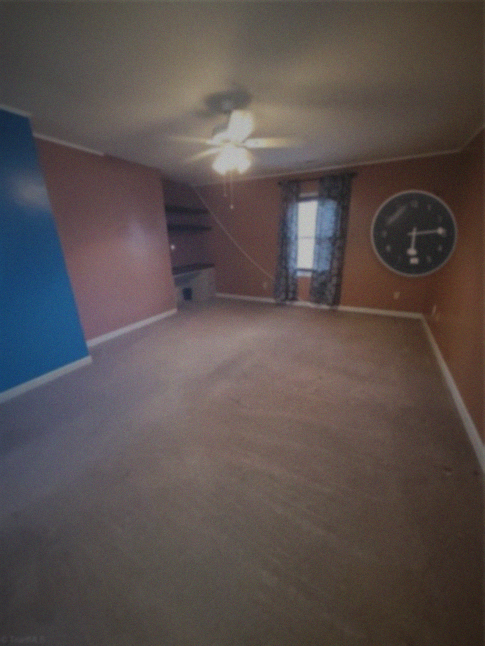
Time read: **6:14**
